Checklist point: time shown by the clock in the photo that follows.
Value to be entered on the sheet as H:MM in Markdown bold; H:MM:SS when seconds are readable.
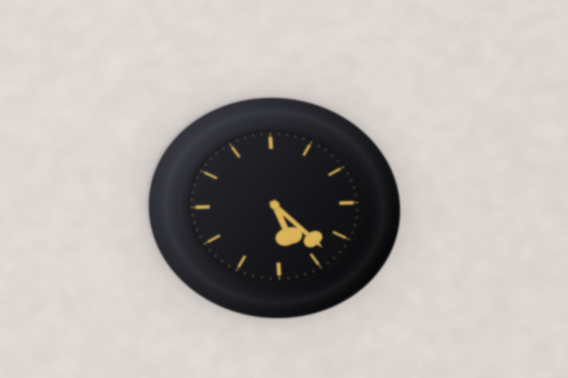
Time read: **5:23**
